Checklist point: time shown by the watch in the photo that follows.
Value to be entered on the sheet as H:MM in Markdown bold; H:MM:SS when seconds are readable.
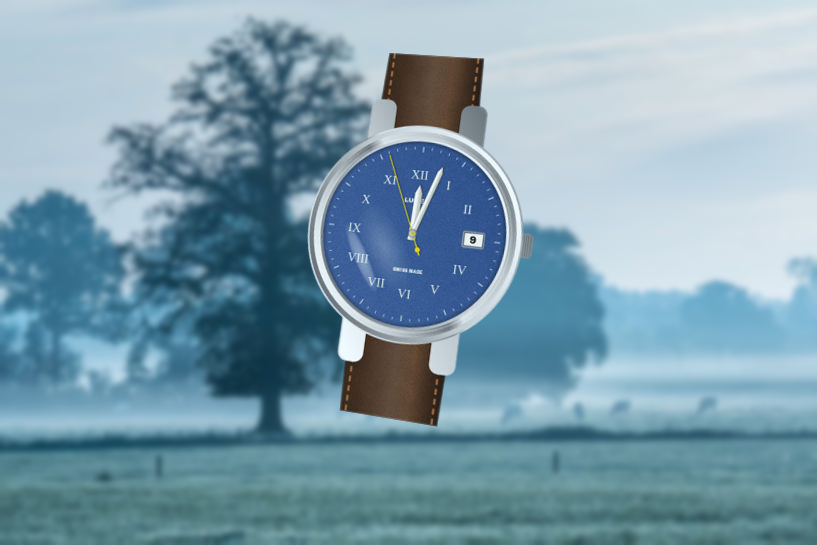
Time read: **12:02:56**
